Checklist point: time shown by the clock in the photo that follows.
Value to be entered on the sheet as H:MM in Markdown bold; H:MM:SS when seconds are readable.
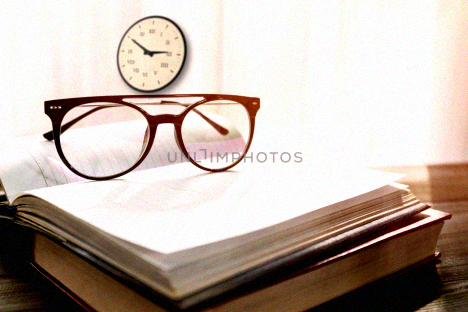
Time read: **2:50**
